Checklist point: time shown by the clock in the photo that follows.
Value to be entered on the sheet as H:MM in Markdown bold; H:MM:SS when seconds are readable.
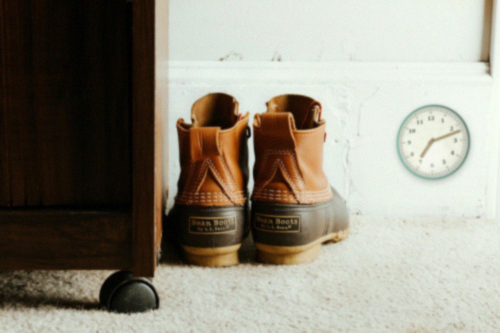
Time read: **7:12**
